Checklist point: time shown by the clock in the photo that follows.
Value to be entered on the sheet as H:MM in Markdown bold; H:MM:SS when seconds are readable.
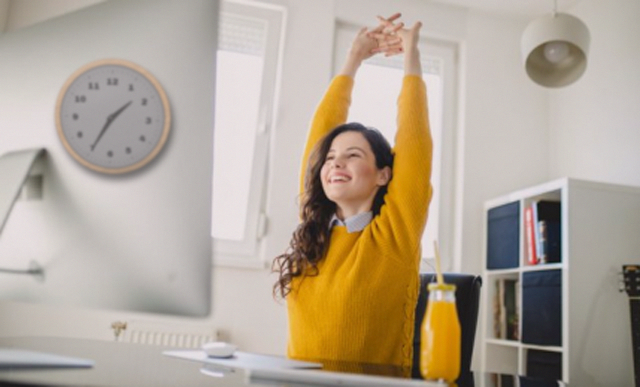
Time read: **1:35**
